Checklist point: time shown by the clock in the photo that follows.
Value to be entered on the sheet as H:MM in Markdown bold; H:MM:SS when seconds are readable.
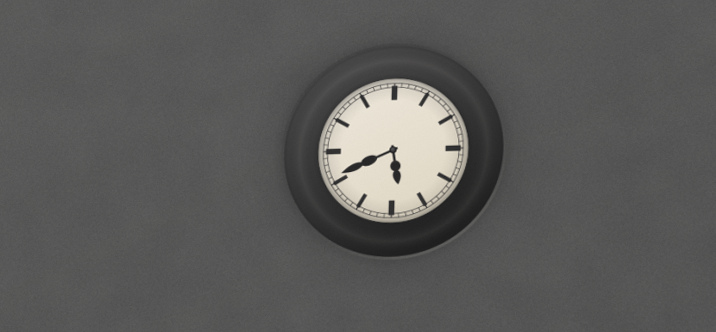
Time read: **5:41**
